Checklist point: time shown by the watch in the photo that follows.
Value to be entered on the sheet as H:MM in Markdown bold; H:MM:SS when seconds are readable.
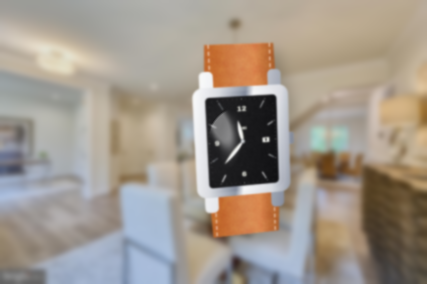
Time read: **11:37**
